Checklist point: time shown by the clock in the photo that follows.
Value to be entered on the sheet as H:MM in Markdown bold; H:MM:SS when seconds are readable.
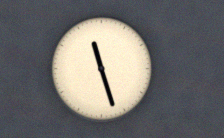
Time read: **11:27**
